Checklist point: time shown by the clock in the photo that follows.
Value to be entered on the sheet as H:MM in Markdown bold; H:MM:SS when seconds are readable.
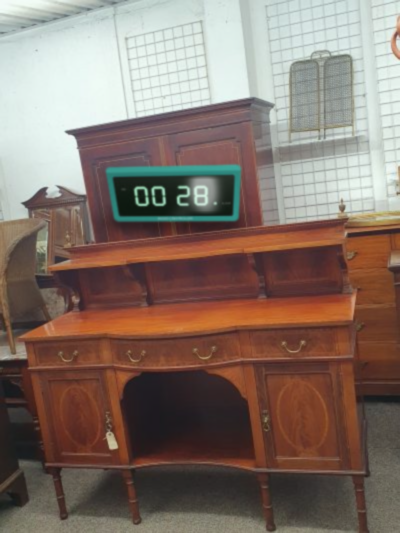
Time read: **0:28**
